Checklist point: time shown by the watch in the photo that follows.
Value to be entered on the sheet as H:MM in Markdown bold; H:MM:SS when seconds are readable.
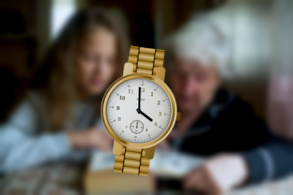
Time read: **3:59**
